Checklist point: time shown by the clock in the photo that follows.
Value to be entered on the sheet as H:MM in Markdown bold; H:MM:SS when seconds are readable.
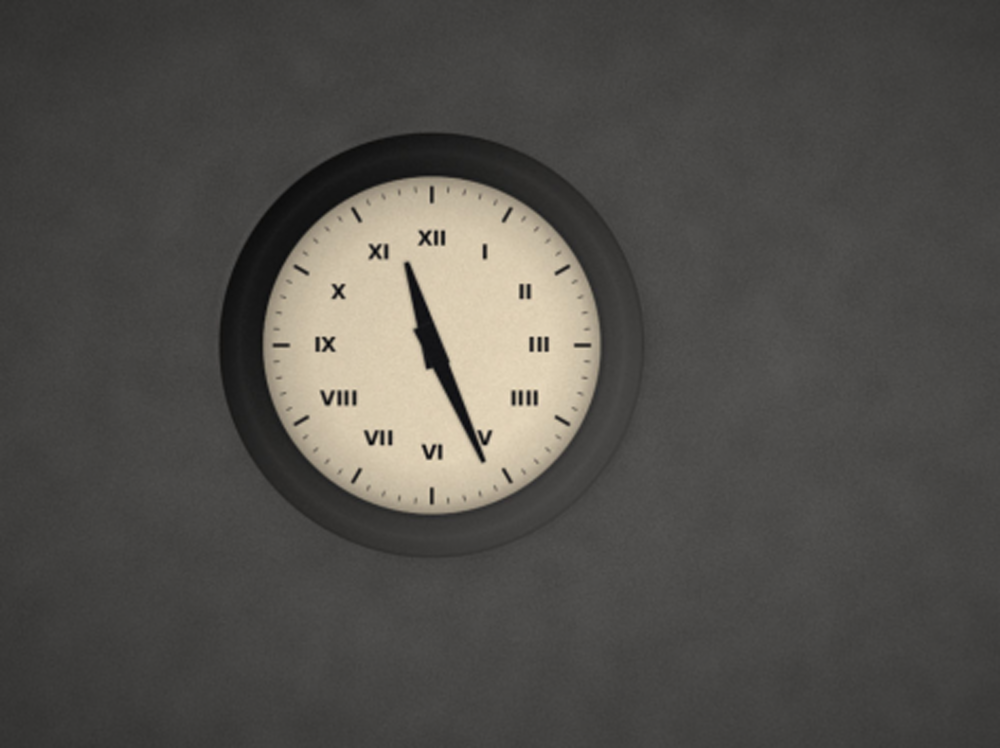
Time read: **11:26**
